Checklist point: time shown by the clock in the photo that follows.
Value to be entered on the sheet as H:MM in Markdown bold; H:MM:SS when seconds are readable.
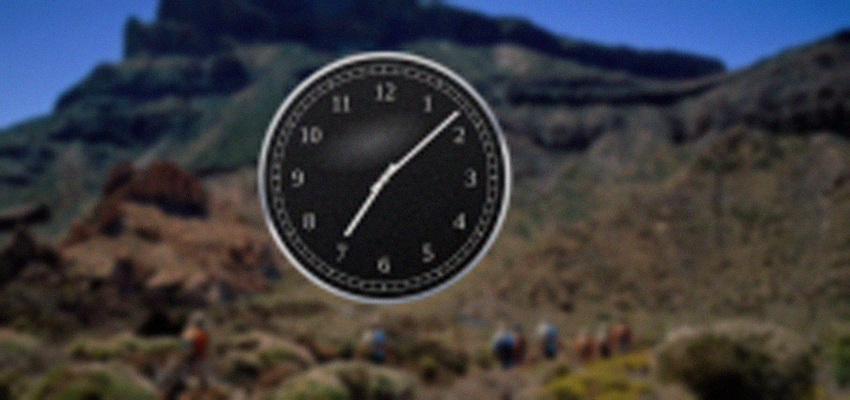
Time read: **7:08**
